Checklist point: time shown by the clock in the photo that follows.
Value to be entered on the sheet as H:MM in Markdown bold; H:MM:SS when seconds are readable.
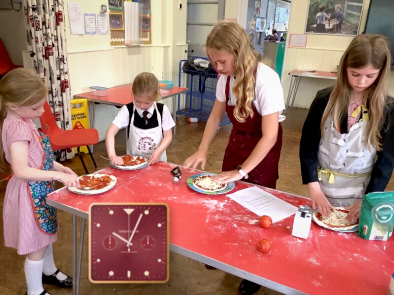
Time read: **10:04**
